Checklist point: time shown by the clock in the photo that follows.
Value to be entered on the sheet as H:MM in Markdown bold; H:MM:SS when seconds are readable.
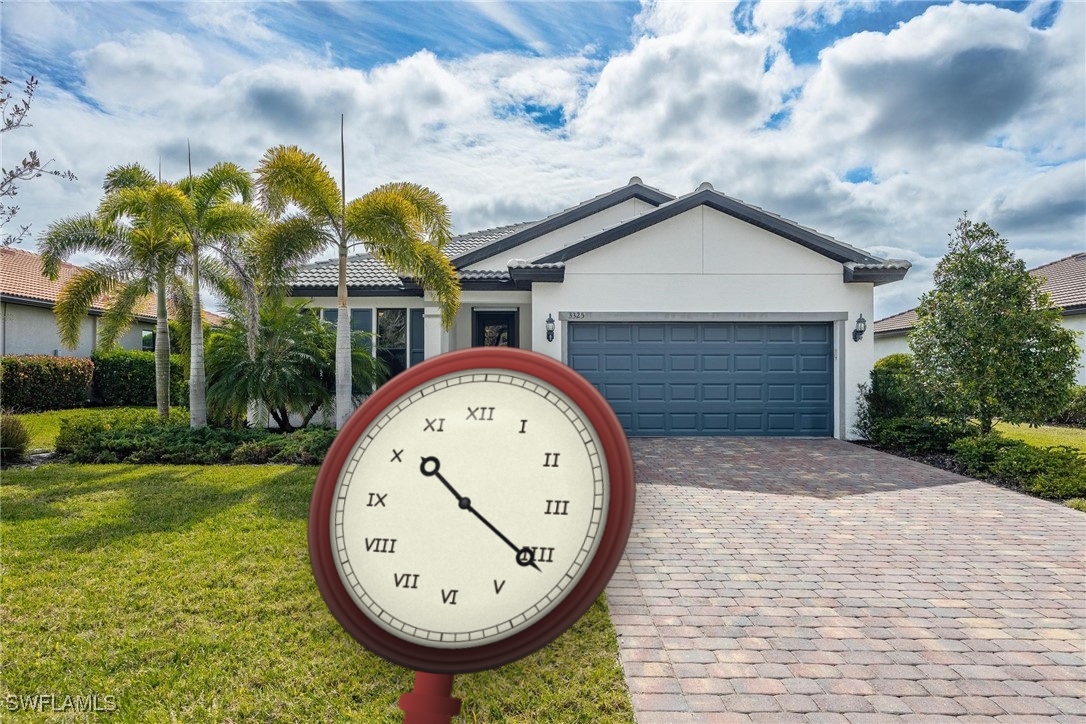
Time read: **10:21**
